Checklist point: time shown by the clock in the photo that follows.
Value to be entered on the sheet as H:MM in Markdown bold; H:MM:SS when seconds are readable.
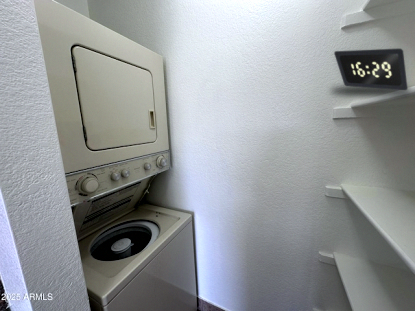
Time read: **16:29**
